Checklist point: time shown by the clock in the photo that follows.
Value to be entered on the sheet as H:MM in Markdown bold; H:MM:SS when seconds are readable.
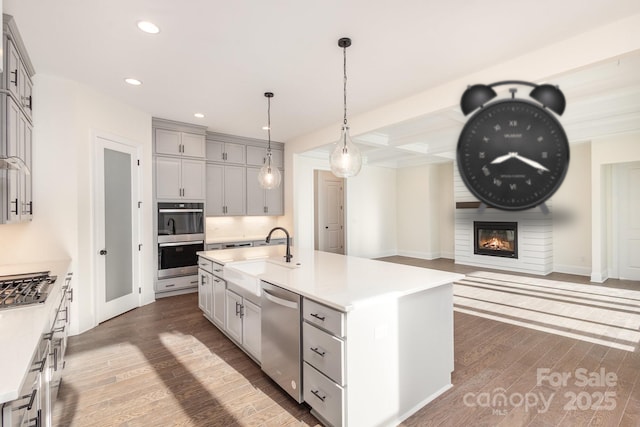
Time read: **8:19**
